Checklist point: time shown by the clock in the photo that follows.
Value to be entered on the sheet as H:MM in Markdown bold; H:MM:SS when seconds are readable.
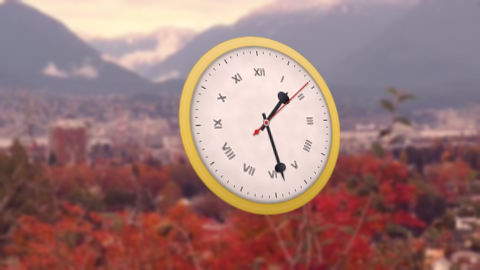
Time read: **1:28:09**
